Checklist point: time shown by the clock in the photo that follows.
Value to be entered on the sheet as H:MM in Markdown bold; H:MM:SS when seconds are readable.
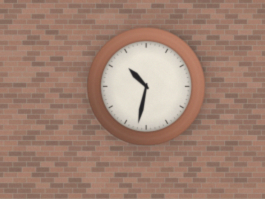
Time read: **10:32**
